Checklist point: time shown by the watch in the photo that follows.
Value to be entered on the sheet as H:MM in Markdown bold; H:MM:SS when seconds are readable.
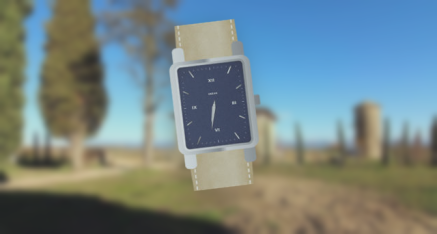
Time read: **6:32**
